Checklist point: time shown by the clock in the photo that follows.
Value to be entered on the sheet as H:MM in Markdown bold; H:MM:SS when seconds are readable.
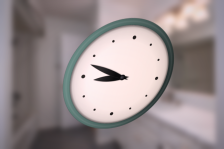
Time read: **8:48**
